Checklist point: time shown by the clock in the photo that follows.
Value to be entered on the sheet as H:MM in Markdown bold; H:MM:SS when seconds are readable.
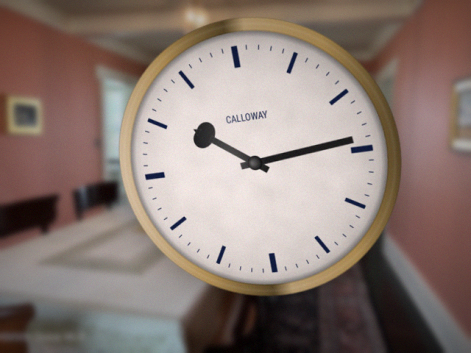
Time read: **10:14**
